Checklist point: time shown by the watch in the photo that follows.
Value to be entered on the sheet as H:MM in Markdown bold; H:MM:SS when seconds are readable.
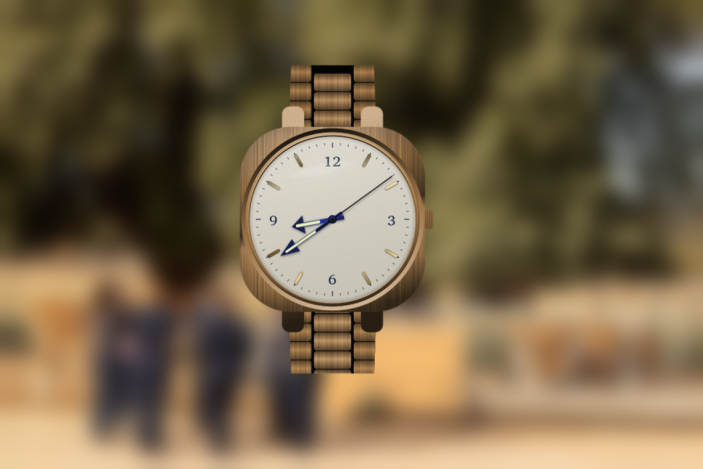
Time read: **8:39:09**
